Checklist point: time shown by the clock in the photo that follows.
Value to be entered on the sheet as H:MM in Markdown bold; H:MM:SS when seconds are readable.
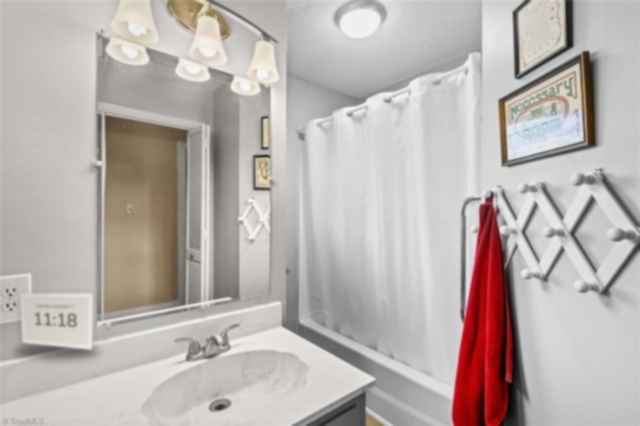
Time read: **11:18**
